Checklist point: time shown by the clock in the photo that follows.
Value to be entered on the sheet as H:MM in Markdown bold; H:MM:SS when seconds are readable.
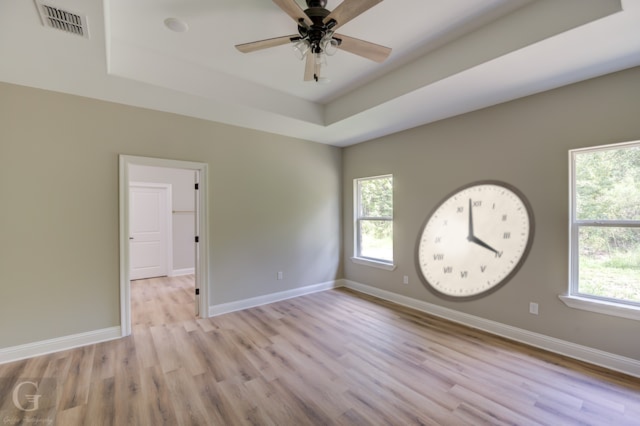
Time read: **3:58**
